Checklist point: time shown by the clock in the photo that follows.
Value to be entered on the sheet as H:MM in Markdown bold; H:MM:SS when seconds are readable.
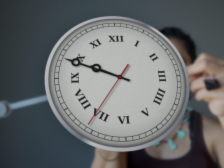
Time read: **9:48:36**
